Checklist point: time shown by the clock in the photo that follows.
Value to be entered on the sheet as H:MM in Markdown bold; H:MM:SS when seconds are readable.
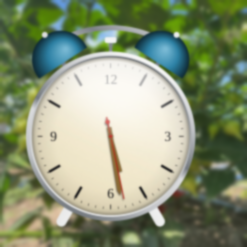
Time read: **5:28:28**
